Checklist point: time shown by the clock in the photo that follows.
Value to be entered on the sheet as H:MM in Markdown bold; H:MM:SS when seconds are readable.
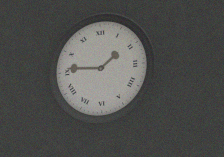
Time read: **1:46**
